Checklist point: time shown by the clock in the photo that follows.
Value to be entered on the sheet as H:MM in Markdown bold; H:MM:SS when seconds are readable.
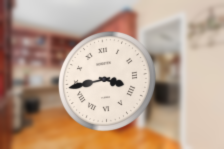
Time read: **3:44**
